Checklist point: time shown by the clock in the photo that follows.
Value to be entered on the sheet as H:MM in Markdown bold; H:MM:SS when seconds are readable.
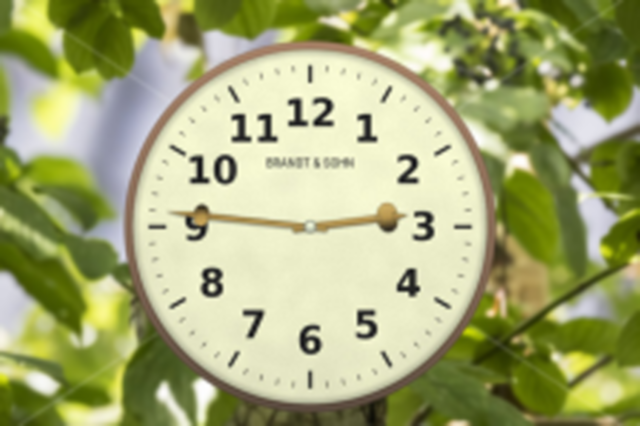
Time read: **2:46**
